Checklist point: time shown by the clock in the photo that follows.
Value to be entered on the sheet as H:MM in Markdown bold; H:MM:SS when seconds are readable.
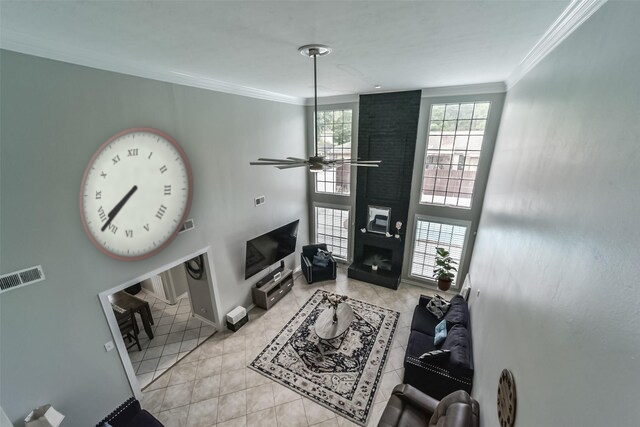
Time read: **7:37**
